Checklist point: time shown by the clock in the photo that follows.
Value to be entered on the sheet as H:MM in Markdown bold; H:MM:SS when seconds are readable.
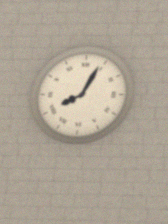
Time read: **8:04**
